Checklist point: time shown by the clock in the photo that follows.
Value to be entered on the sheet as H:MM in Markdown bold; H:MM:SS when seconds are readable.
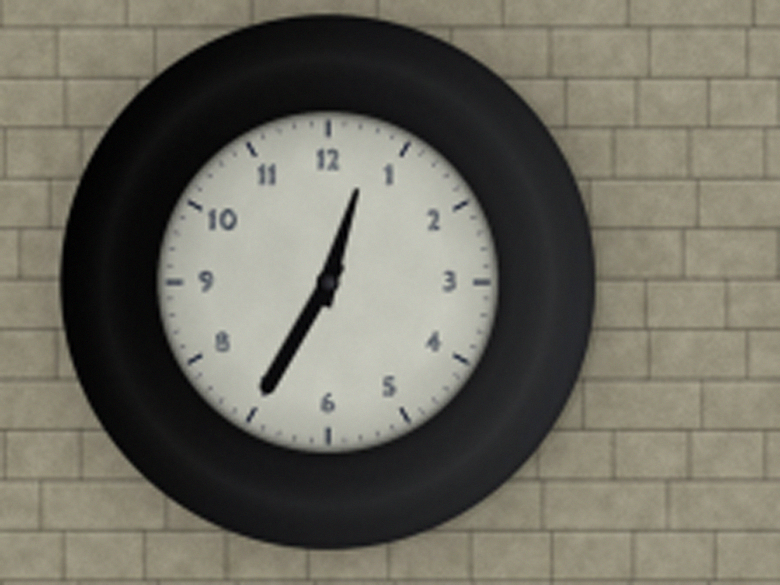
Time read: **12:35**
